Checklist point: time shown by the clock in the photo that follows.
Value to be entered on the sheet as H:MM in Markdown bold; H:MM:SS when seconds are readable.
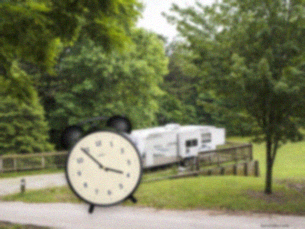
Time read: **3:54**
